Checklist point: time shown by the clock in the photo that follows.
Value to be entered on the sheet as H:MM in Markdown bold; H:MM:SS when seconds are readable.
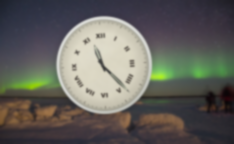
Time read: **11:23**
